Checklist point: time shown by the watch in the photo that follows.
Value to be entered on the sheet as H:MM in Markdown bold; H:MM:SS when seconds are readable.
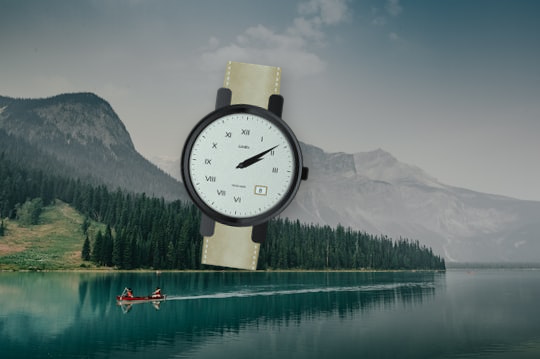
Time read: **2:09**
